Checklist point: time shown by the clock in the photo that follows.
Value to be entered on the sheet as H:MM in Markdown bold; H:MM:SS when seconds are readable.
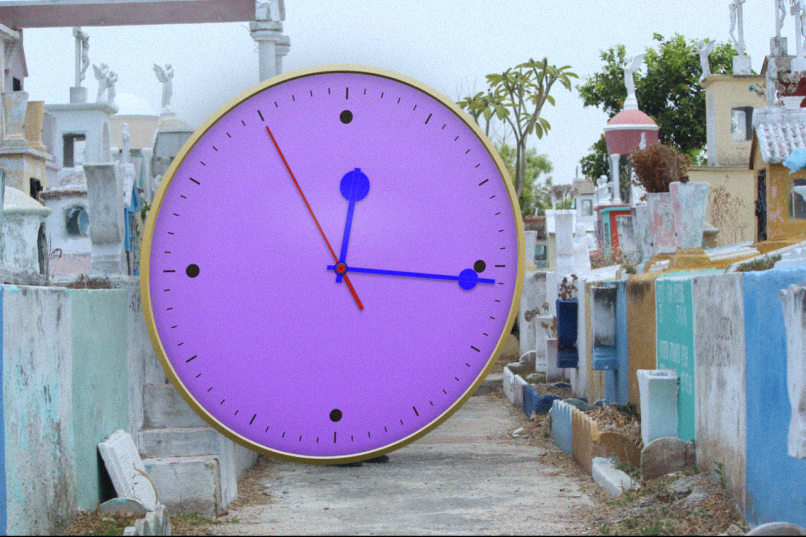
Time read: **12:15:55**
